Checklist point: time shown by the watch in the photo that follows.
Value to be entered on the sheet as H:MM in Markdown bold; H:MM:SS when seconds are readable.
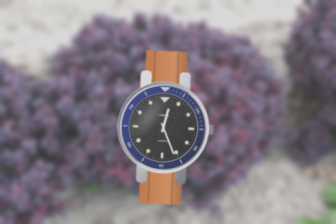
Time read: **12:26**
